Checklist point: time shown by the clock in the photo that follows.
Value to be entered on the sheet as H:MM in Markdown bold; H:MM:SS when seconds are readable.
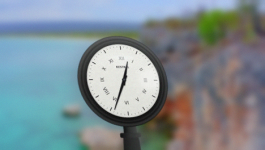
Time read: **12:34**
